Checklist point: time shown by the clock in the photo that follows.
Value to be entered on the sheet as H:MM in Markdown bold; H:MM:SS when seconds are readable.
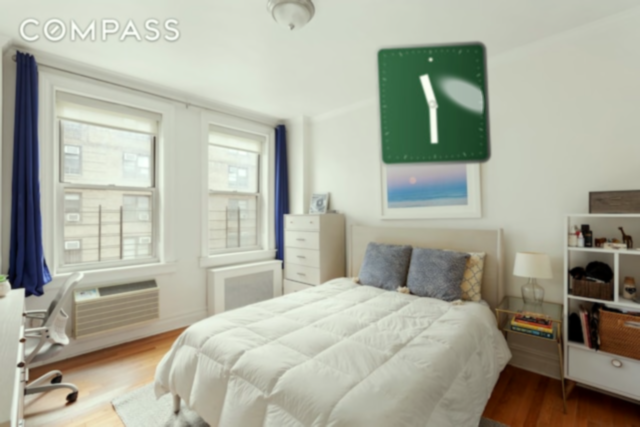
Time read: **11:30**
